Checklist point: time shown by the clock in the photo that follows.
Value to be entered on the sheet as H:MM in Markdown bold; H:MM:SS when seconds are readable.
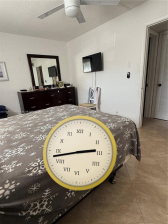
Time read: **2:43**
